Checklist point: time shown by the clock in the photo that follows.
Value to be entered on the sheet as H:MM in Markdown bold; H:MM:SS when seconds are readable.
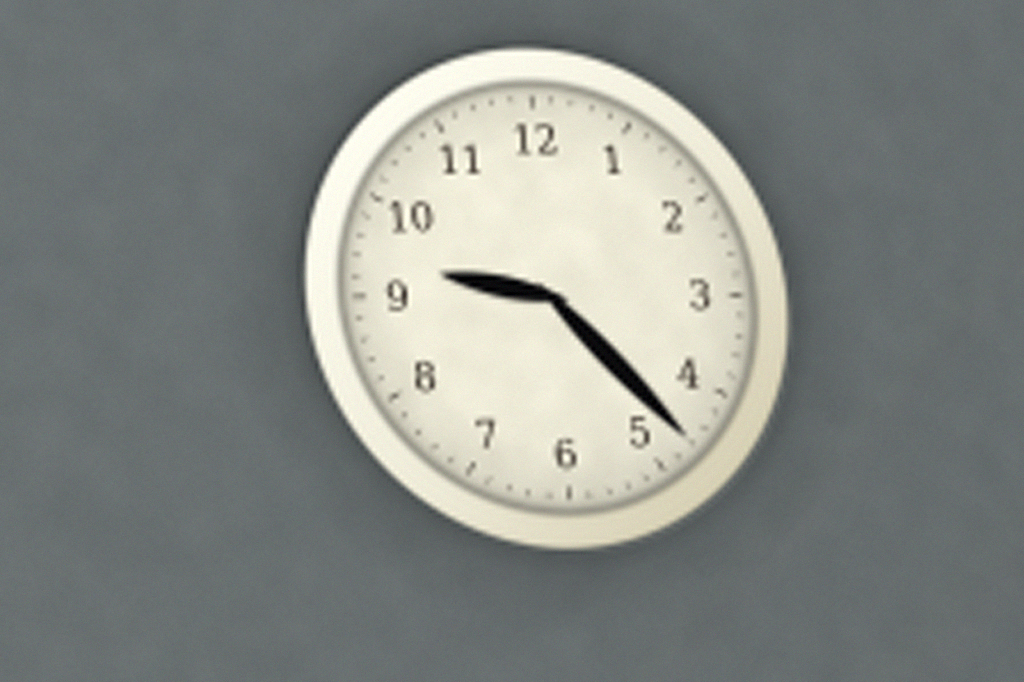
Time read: **9:23**
